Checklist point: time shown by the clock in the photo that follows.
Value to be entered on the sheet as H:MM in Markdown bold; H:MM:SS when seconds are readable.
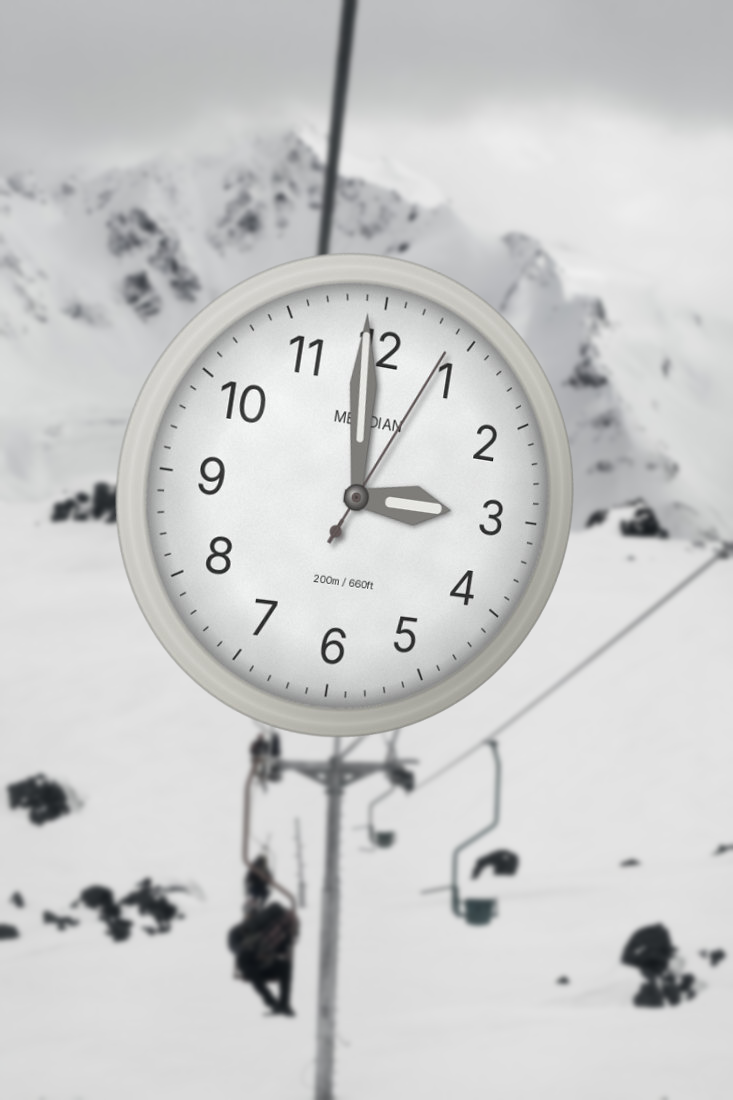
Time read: **2:59:04**
